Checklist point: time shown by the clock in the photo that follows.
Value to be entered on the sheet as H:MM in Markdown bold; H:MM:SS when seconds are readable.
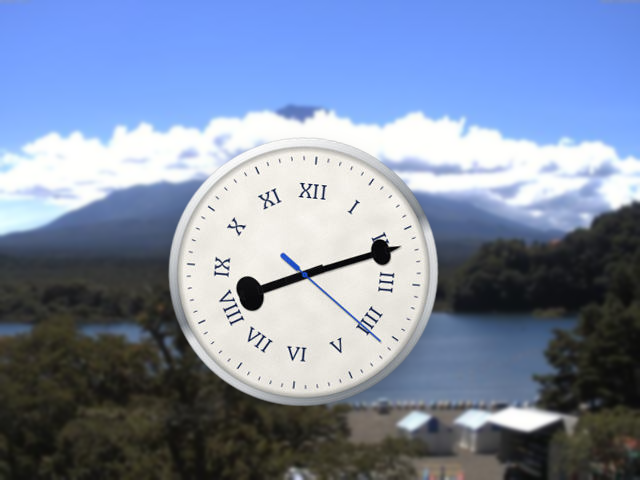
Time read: **8:11:21**
